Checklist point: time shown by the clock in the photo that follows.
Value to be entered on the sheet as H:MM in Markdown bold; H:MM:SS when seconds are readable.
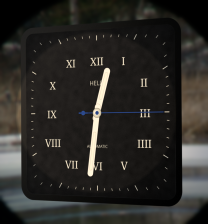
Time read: **12:31:15**
